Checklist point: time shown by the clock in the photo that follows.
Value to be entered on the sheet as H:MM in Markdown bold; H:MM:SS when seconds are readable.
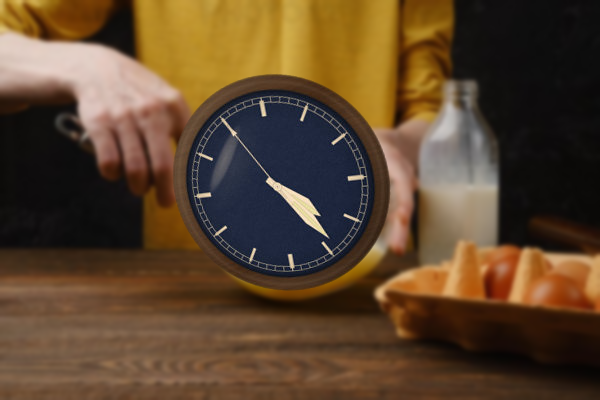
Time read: **4:23:55**
